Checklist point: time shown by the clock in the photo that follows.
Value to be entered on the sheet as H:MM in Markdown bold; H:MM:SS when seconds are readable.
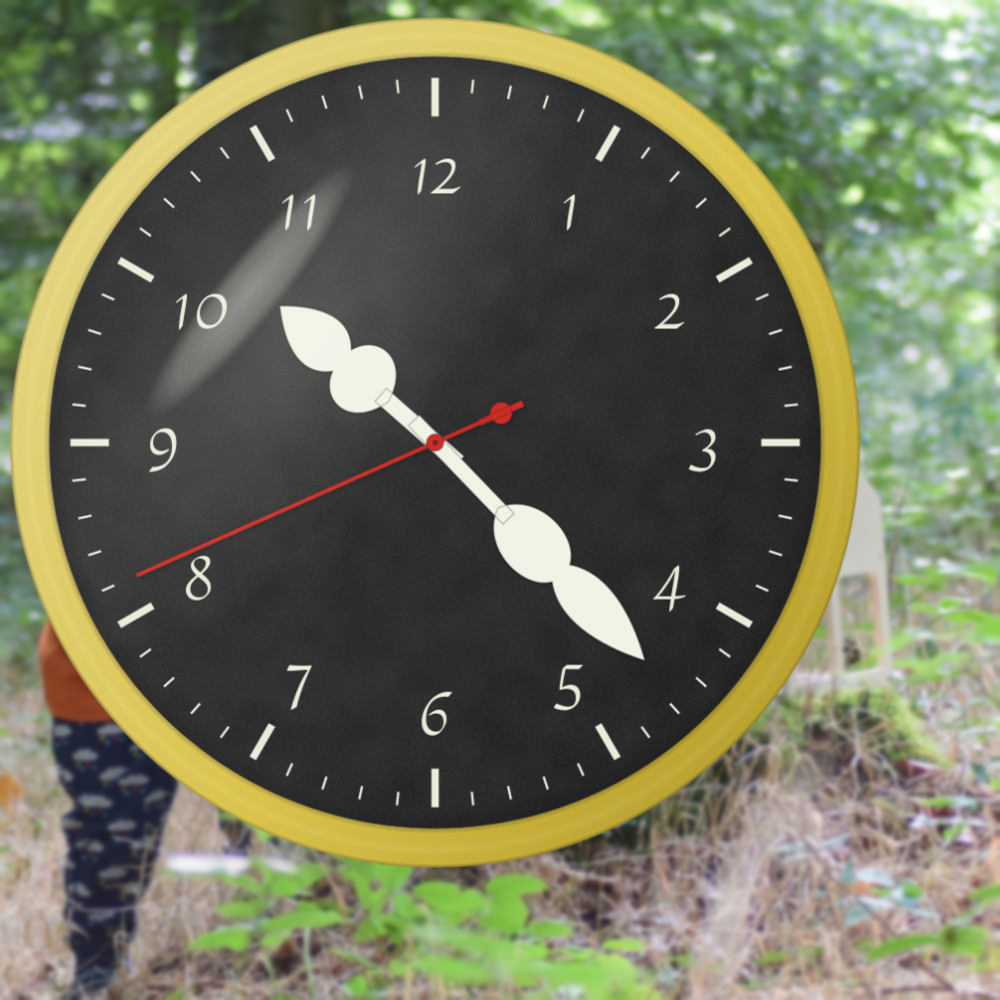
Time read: **10:22:41**
